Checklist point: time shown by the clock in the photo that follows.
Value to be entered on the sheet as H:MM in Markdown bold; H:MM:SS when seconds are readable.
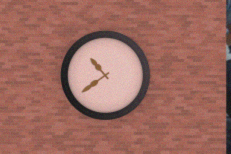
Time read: **10:39**
